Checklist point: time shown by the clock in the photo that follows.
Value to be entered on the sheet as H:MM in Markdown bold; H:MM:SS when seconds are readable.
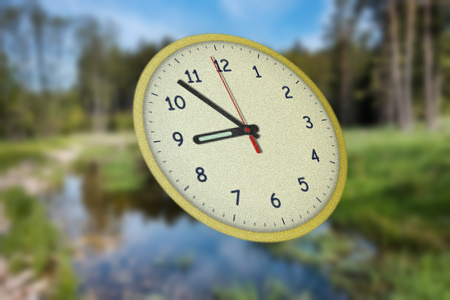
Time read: **8:52:59**
